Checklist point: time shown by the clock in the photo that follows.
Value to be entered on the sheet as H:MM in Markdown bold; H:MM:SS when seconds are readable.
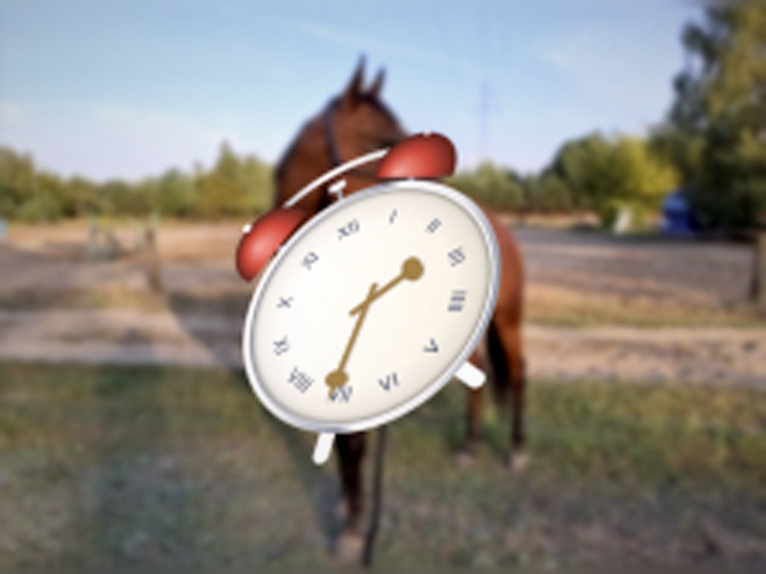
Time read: **2:36**
